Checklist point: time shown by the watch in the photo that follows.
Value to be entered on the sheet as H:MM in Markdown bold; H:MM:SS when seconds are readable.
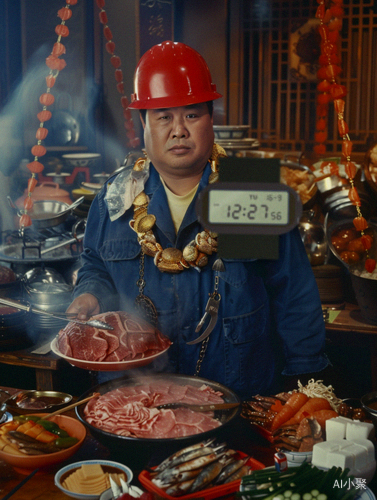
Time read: **12:27**
